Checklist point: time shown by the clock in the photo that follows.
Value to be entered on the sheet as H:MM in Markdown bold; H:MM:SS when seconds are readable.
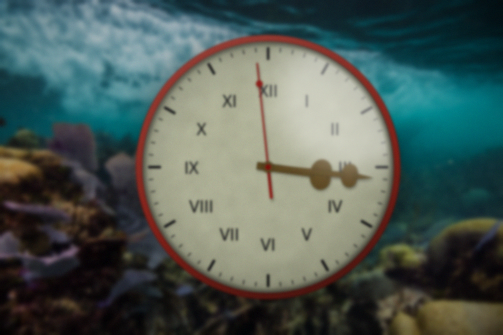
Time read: **3:15:59**
